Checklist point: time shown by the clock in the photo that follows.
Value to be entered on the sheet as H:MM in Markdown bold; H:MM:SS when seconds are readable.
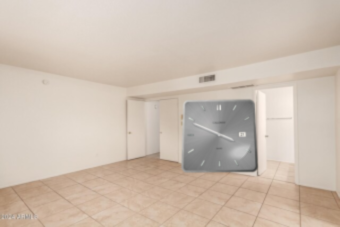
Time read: **3:49**
